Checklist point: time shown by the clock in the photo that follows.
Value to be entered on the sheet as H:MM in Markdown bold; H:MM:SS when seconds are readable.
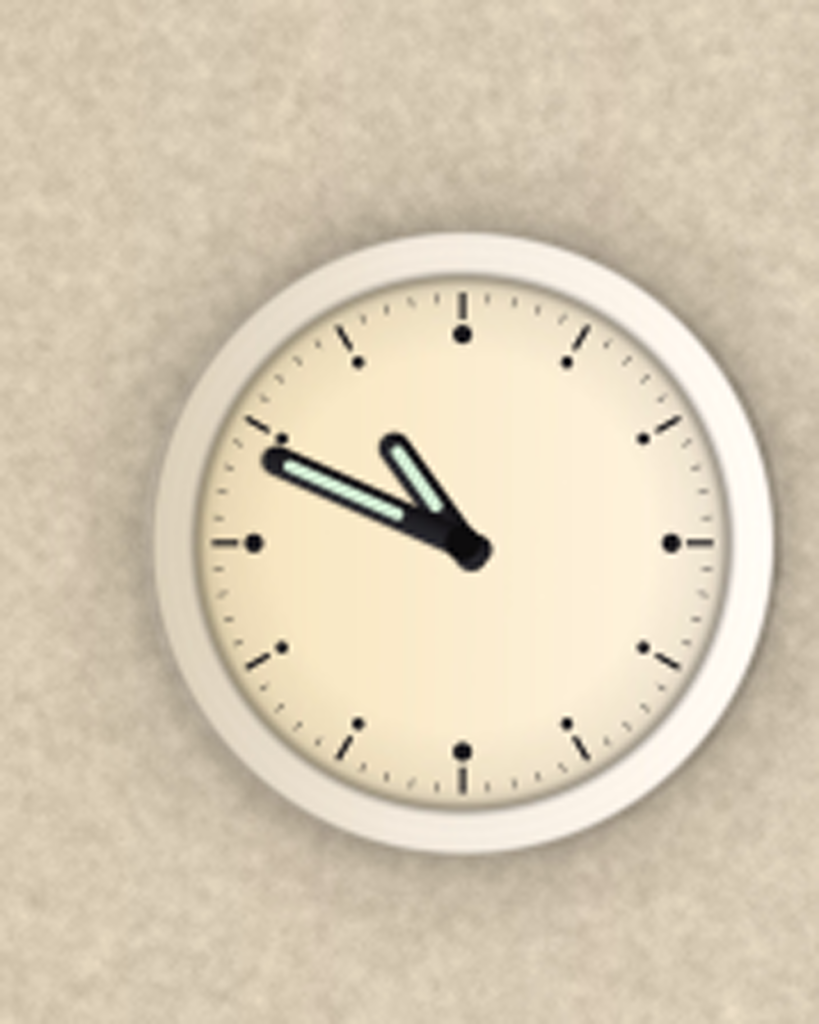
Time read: **10:49**
